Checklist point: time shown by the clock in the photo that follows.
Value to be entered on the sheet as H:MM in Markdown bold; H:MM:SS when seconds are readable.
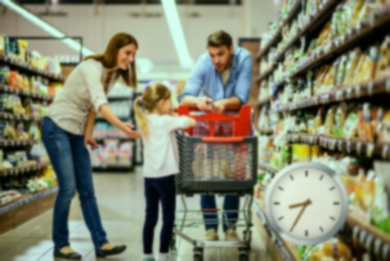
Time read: **8:35**
